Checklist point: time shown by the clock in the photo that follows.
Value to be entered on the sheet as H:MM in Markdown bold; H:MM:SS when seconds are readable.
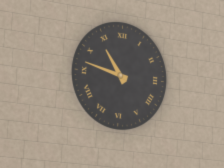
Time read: **10:47**
